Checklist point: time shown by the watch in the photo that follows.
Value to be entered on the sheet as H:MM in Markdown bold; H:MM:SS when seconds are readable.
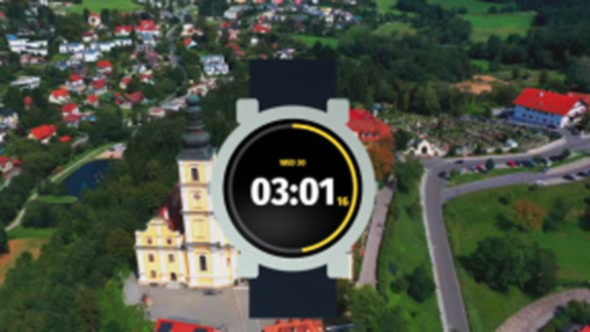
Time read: **3:01**
